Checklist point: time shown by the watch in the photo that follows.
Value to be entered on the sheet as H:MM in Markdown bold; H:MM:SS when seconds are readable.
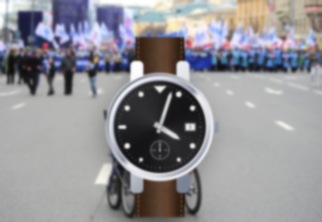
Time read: **4:03**
